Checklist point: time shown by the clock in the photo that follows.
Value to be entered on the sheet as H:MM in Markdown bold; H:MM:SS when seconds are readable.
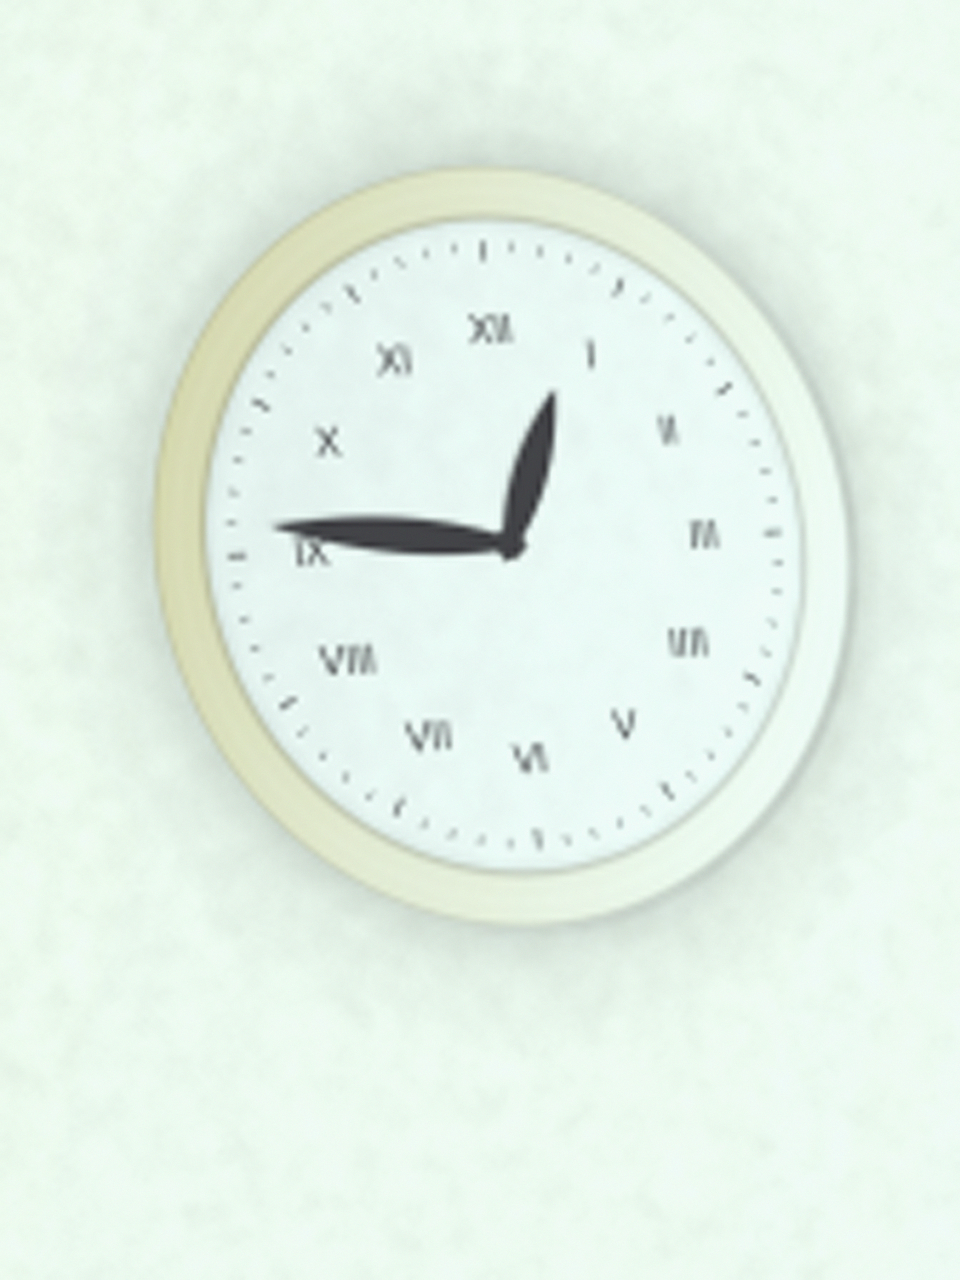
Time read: **12:46**
